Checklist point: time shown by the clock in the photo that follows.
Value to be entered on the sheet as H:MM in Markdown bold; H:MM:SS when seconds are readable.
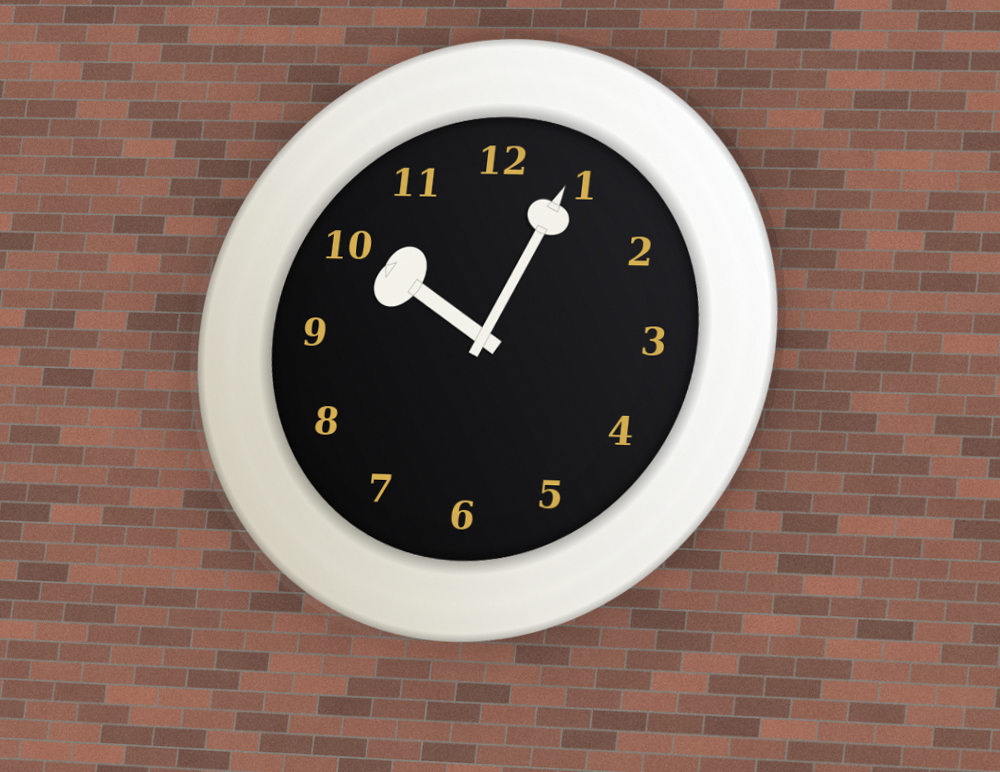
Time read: **10:04**
